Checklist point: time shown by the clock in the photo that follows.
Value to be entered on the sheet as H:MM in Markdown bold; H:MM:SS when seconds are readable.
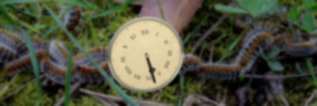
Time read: **5:28**
